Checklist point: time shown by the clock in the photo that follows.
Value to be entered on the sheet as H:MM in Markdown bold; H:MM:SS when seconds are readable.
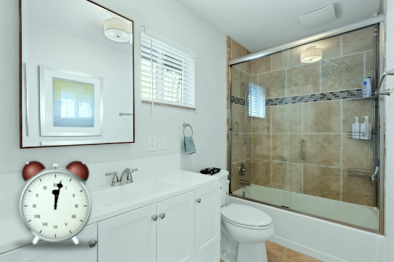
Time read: **12:02**
